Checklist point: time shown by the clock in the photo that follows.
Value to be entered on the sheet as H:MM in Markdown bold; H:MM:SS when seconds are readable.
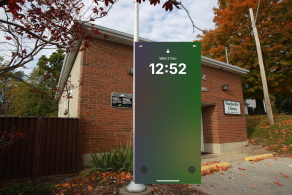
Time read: **12:52**
